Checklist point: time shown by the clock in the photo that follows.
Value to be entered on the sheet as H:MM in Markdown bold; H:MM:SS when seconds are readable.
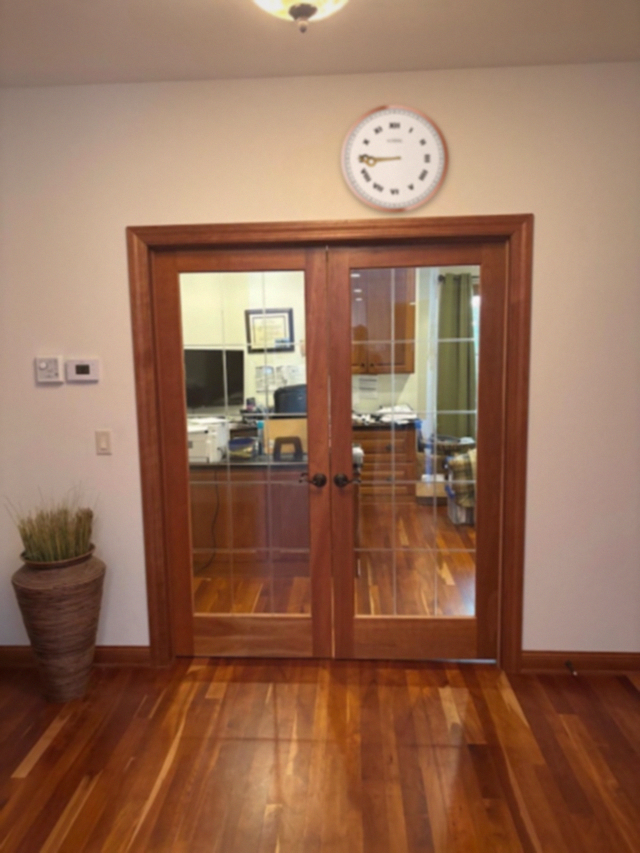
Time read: **8:45**
